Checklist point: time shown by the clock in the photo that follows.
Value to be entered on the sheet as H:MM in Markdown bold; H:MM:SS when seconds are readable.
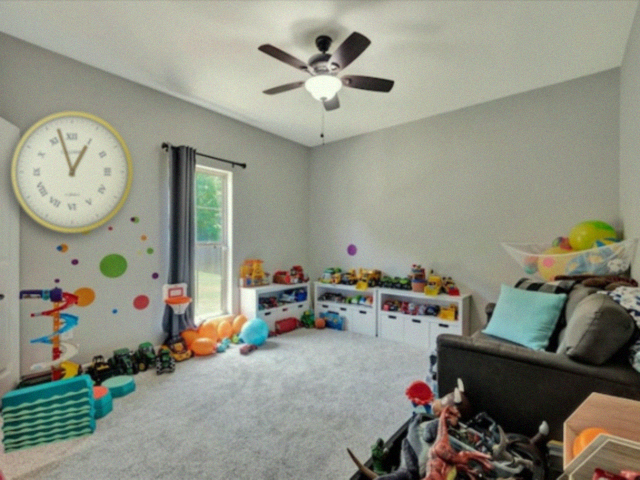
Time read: **12:57**
